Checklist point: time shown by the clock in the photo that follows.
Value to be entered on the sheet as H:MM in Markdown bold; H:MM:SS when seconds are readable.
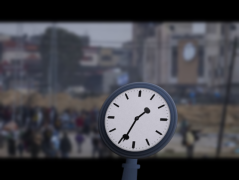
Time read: **1:34**
